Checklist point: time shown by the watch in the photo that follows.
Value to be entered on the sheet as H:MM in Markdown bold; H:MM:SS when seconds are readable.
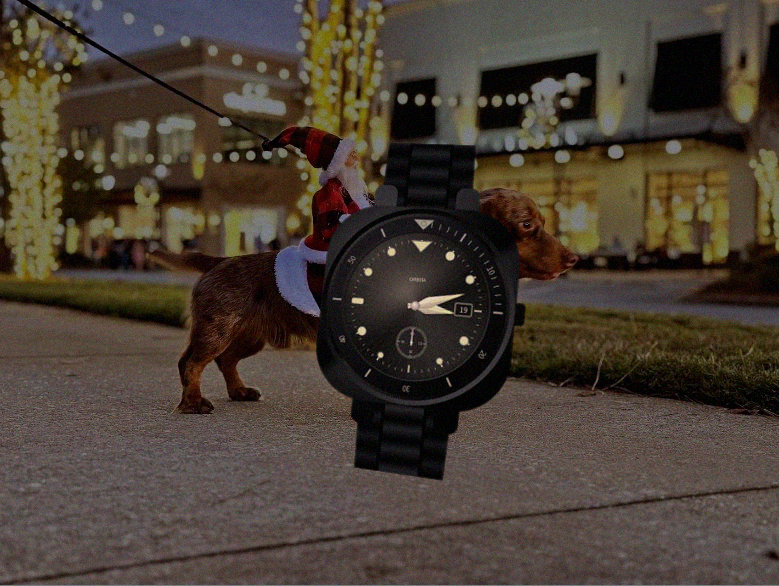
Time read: **3:12**
